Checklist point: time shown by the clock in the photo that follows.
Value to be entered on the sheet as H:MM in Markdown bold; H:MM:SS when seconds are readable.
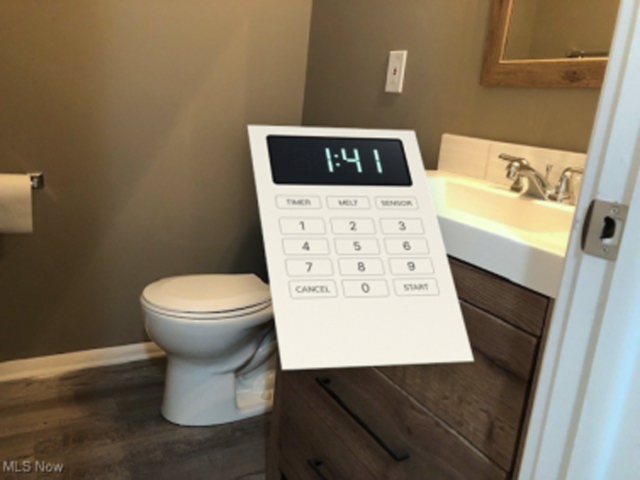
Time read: **1:41**
